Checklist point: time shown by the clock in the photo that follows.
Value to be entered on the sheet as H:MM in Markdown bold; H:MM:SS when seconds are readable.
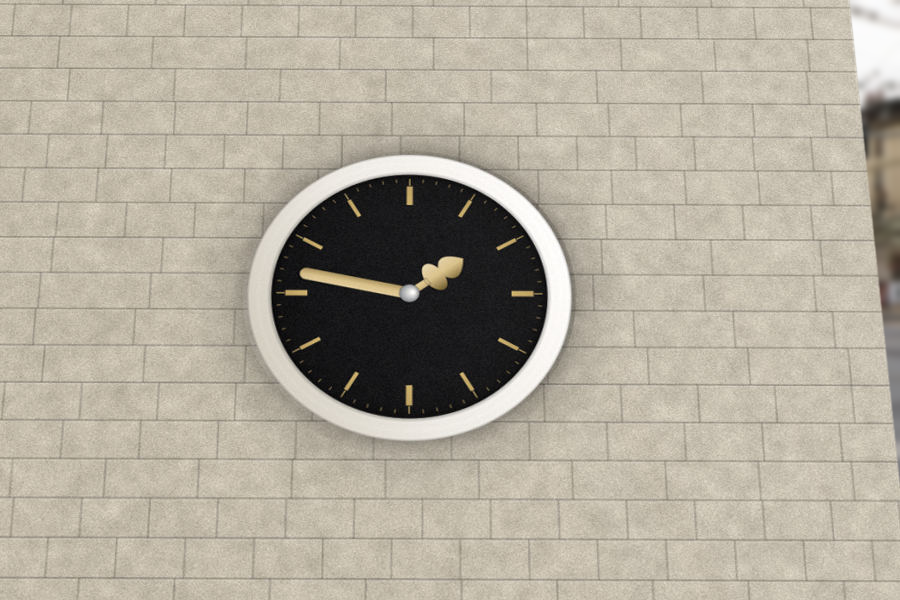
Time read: **1:47**
